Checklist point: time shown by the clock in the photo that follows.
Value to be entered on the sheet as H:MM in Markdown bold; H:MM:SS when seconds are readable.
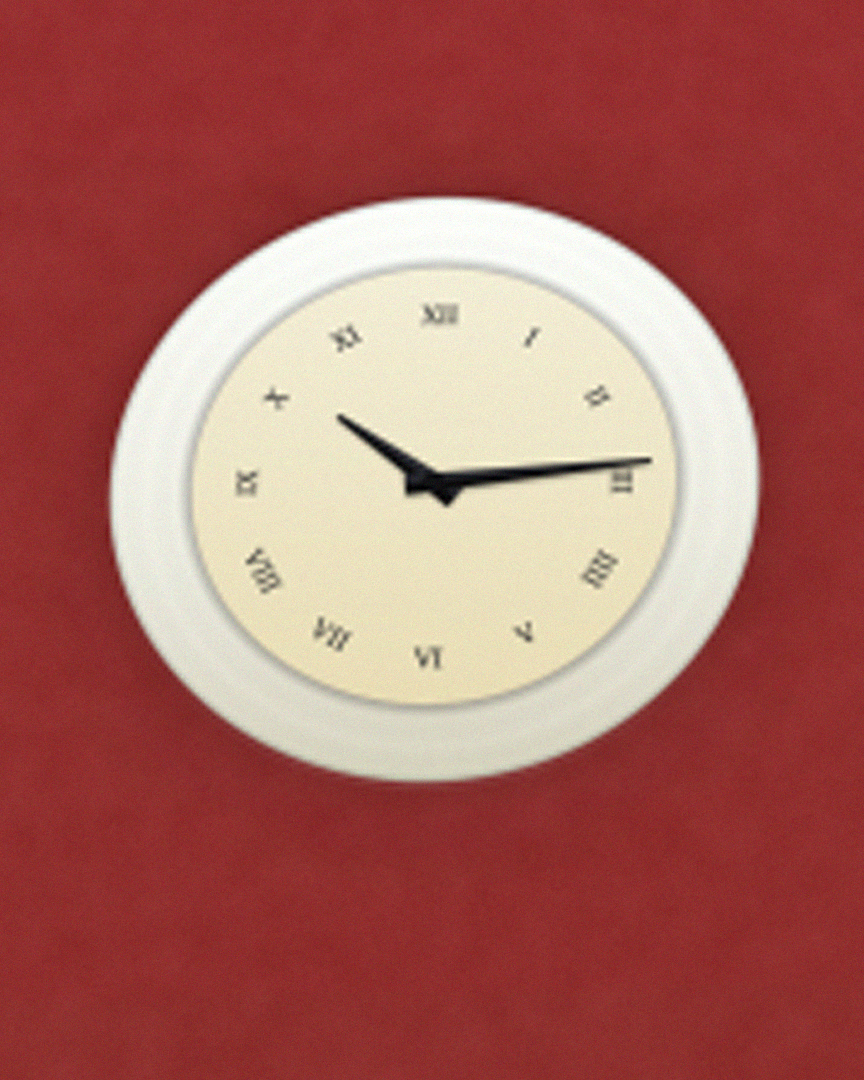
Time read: **10:14**
